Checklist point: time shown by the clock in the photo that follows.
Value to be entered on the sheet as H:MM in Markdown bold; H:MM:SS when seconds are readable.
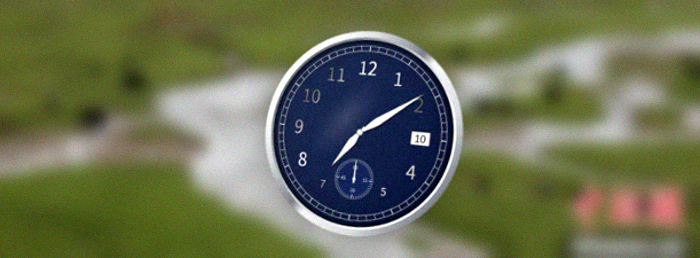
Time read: **7:09**
